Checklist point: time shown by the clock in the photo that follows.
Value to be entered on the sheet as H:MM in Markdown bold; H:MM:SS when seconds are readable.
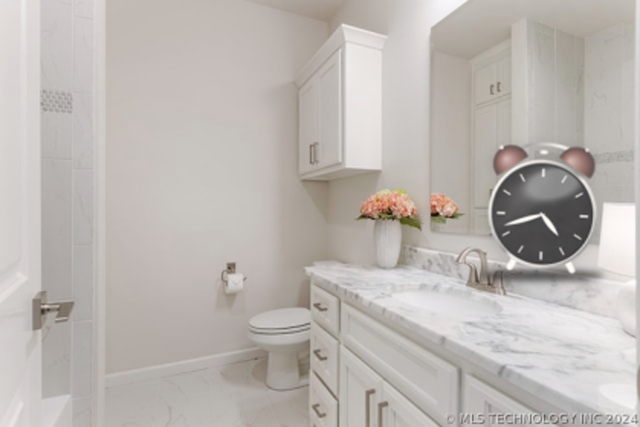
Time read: **4:42**
